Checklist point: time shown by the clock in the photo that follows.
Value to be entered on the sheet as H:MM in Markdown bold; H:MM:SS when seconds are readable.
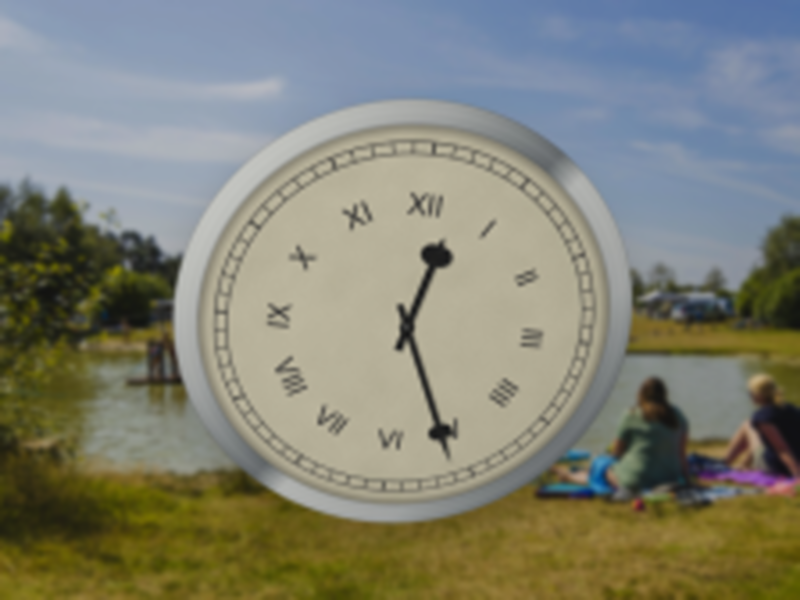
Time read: **12:26**
